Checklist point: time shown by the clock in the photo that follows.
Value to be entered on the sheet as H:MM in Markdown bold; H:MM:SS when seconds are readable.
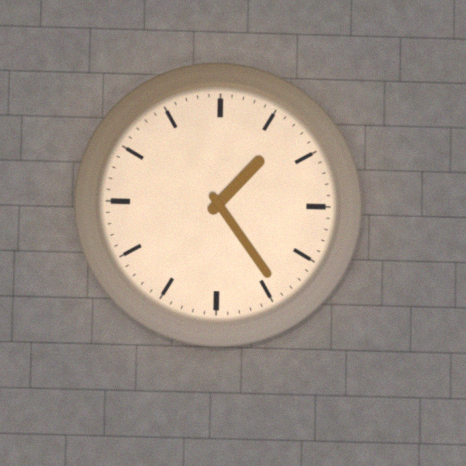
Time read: **1:24**
